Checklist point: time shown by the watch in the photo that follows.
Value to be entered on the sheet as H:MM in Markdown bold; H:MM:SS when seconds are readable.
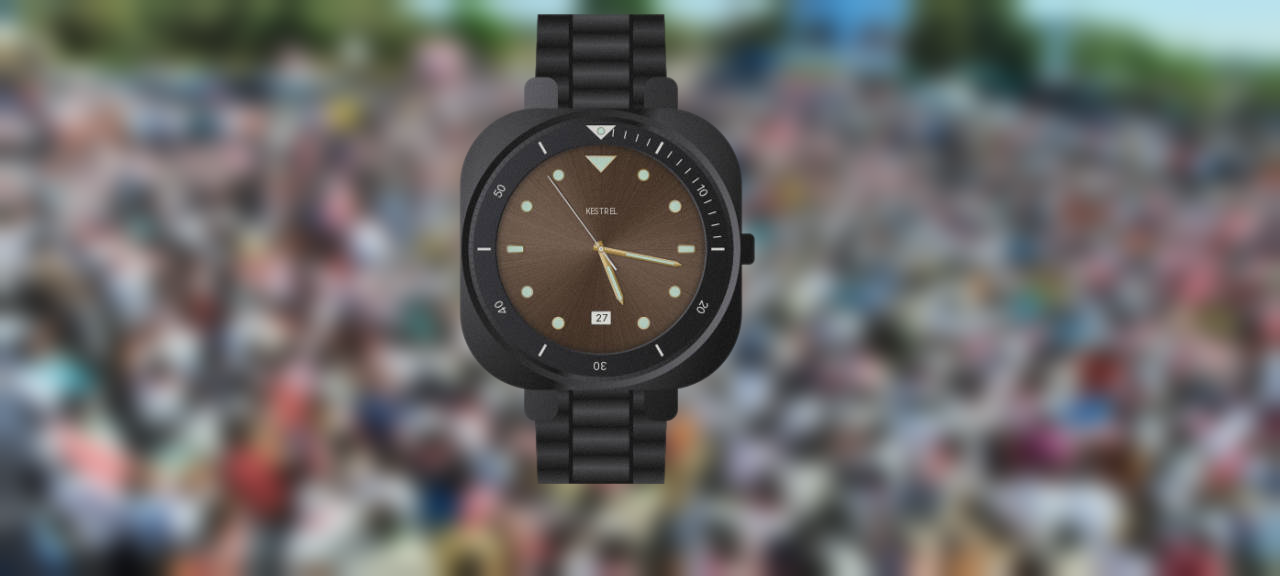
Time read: **5:16:54**
